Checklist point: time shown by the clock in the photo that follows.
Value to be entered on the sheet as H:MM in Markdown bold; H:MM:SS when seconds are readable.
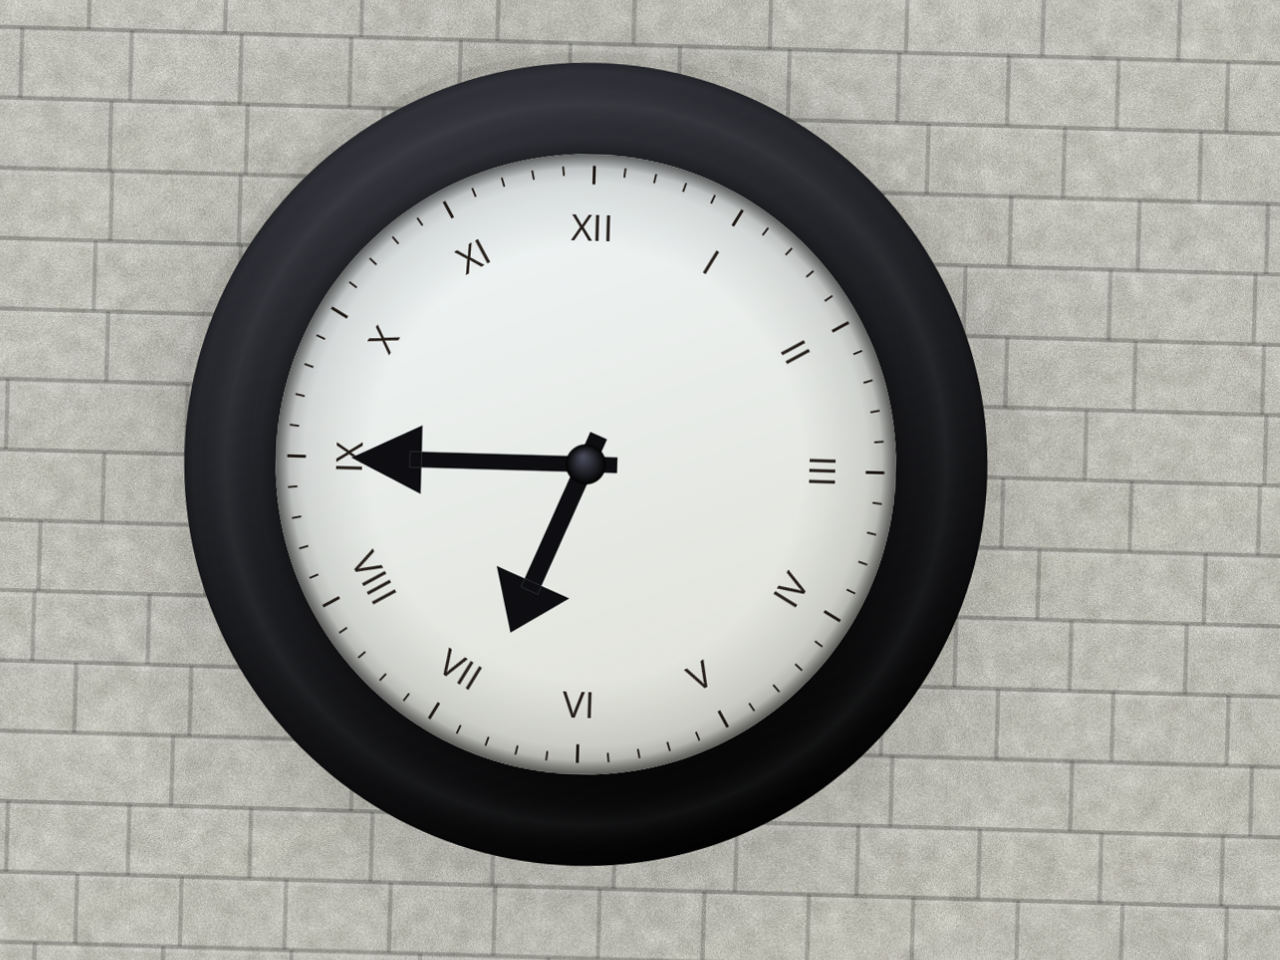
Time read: **6:45**
